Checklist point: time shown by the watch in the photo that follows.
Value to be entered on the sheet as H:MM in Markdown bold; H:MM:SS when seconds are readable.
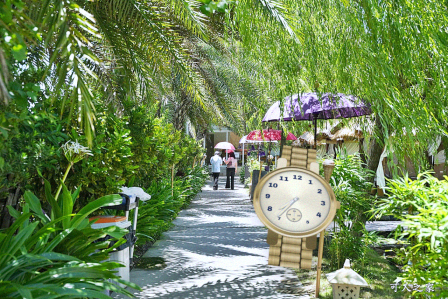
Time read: **7:36**
